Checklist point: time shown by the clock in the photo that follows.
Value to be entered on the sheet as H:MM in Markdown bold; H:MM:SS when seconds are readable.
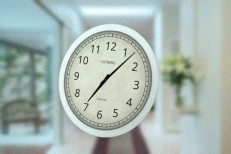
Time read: **7:07**
